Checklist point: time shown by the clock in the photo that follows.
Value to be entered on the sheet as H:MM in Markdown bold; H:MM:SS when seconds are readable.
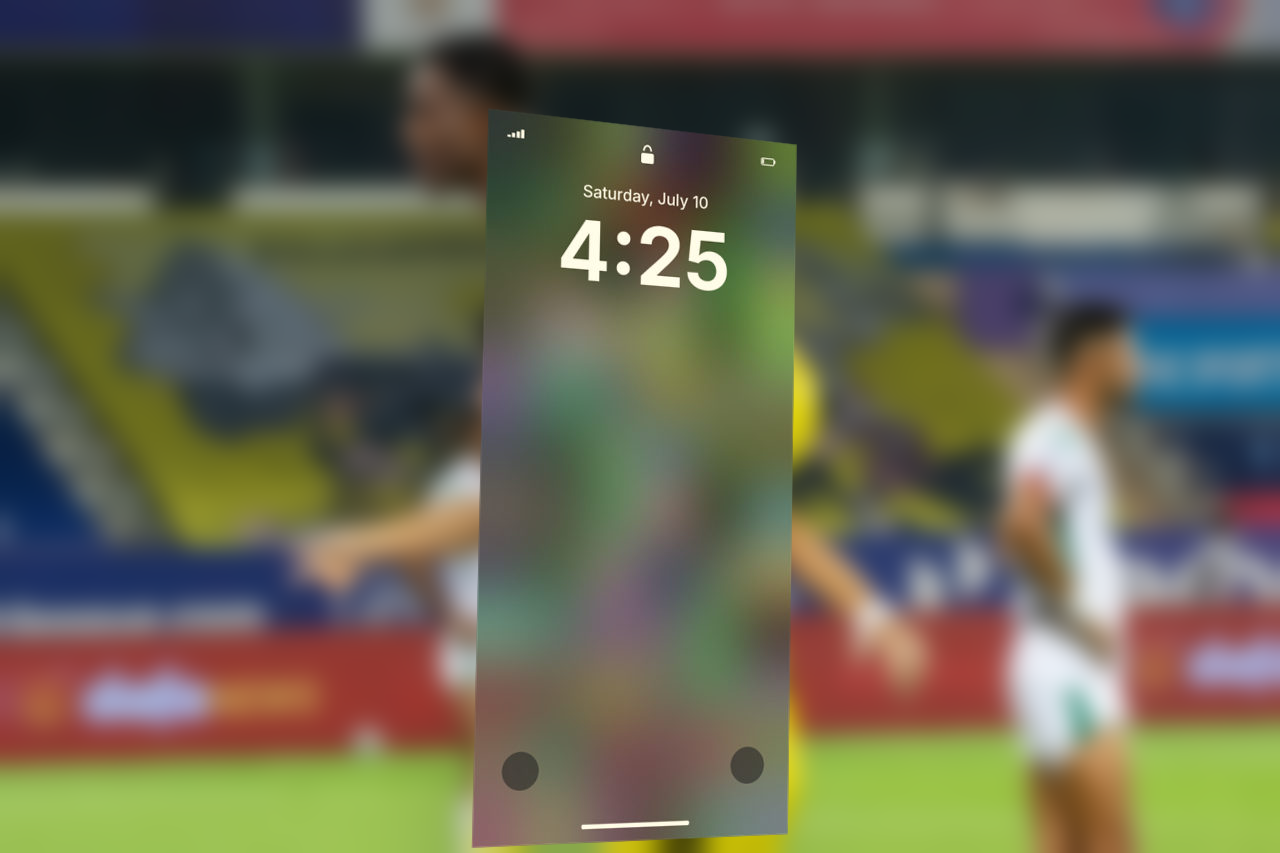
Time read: **4:25**
